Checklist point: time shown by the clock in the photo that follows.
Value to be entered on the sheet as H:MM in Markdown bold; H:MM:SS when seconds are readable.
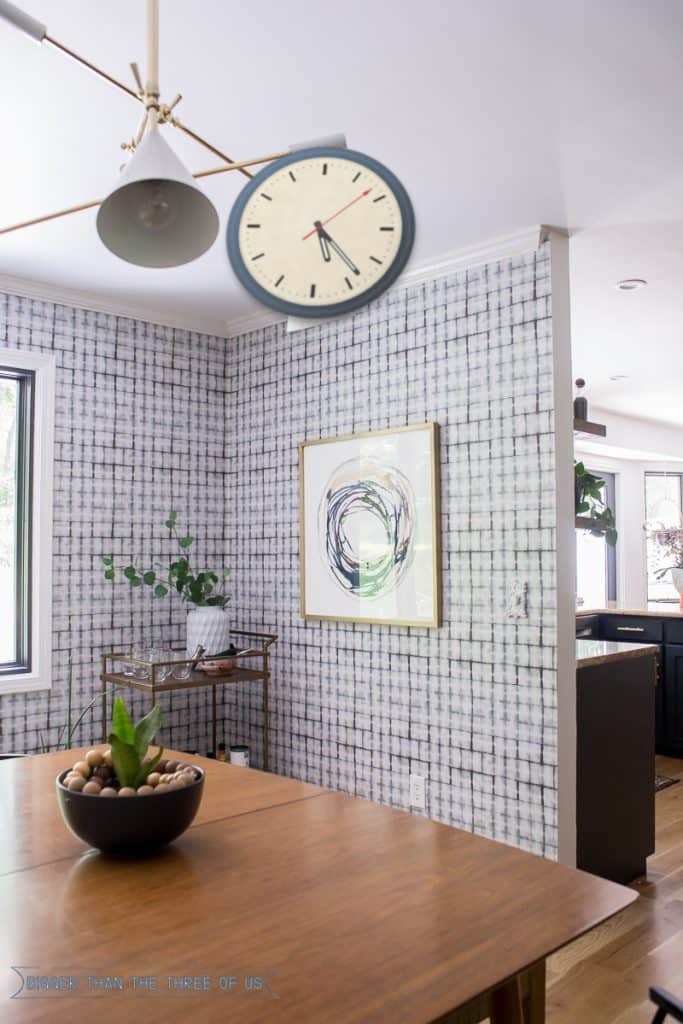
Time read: **5:23:08**
